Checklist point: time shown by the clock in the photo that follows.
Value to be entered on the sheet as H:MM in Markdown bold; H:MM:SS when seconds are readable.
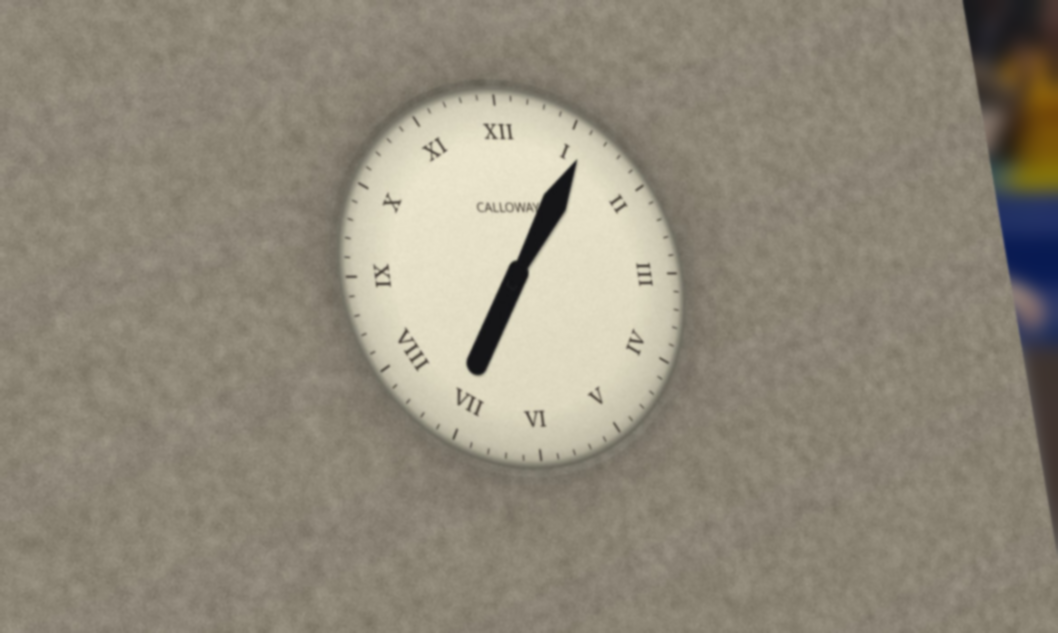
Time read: **7:06**
